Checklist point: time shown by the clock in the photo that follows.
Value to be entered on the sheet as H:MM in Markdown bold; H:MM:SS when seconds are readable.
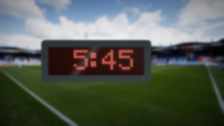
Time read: **5:45**
